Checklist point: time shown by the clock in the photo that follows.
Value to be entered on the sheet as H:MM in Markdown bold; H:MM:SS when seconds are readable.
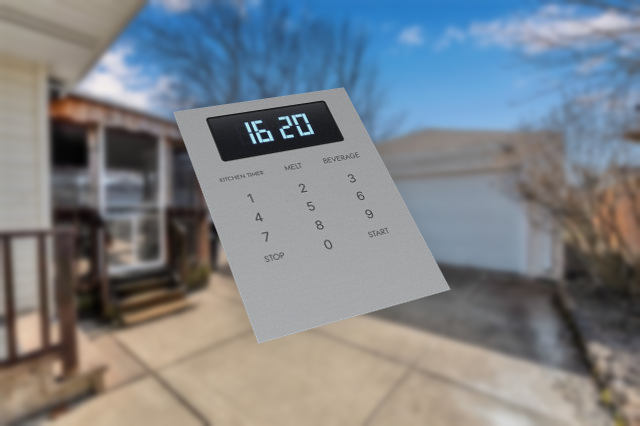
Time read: **16:20**
